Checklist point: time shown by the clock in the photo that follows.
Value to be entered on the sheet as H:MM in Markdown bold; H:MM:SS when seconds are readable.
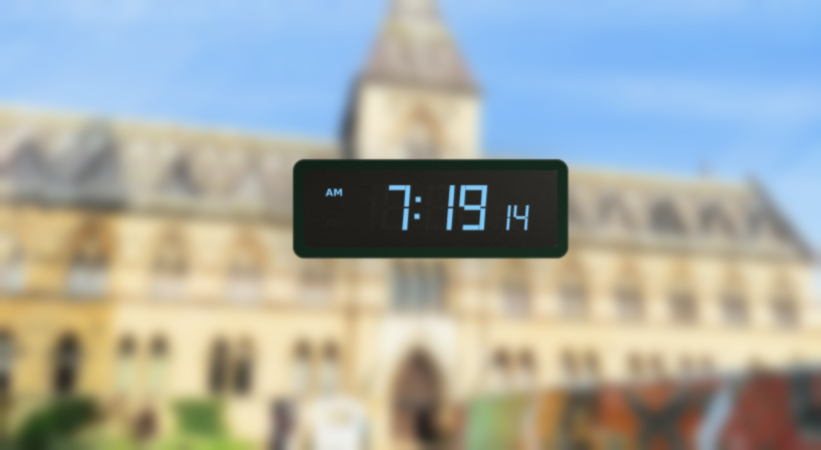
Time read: **7:19:14**
